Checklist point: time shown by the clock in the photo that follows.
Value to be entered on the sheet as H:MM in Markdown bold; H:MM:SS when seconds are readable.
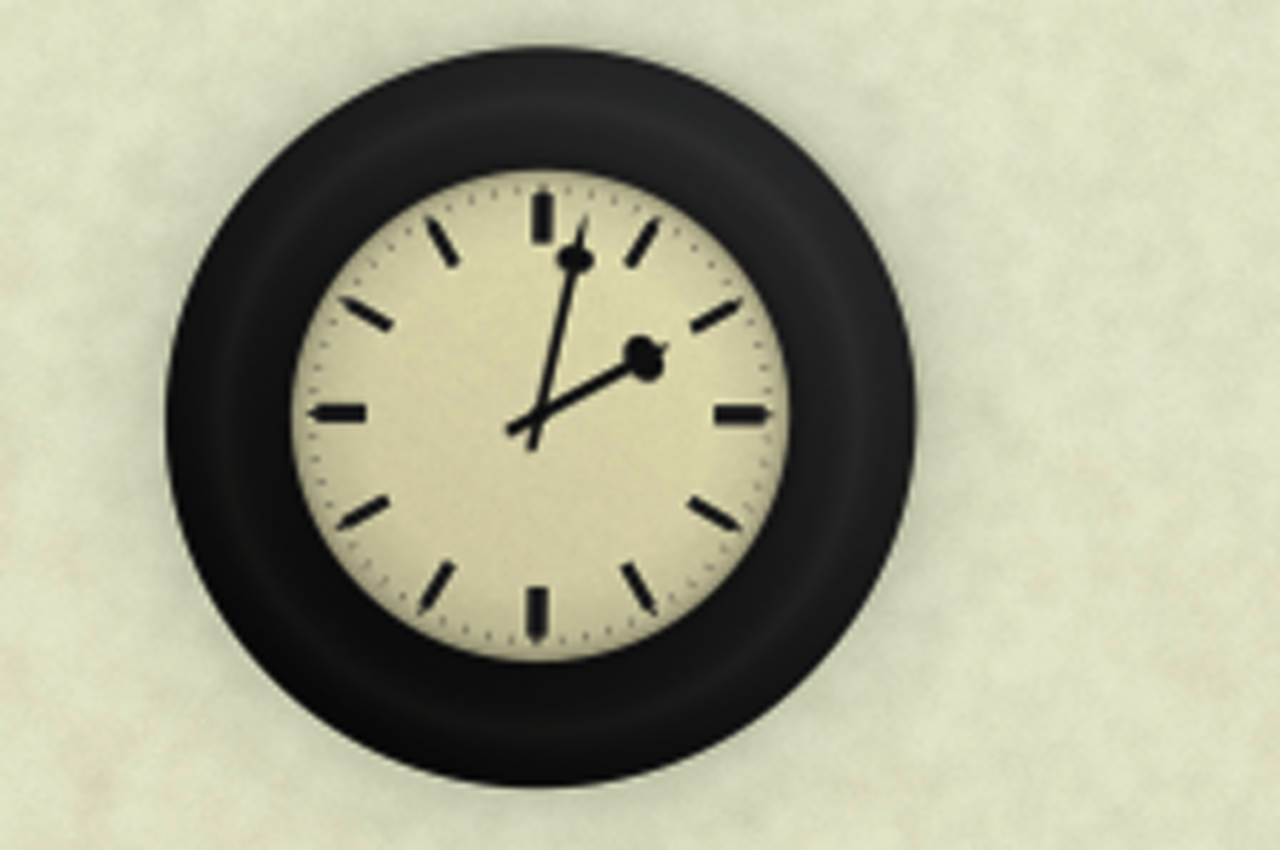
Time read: **2:02**
